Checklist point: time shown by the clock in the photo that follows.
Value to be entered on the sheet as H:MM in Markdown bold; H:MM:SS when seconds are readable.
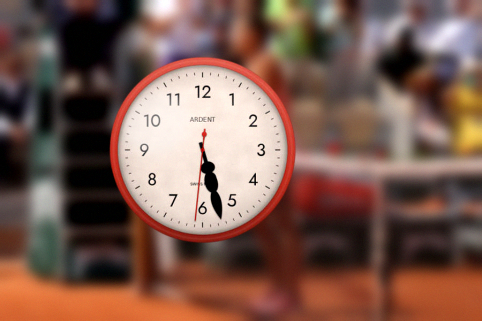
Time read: **5:27:31**
